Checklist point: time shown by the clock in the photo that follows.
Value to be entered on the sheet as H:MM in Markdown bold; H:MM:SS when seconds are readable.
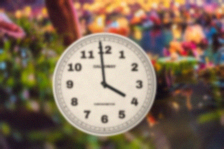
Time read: **3:59**
